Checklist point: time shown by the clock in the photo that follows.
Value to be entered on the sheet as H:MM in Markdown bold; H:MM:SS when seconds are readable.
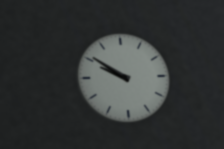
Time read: **9:51**
